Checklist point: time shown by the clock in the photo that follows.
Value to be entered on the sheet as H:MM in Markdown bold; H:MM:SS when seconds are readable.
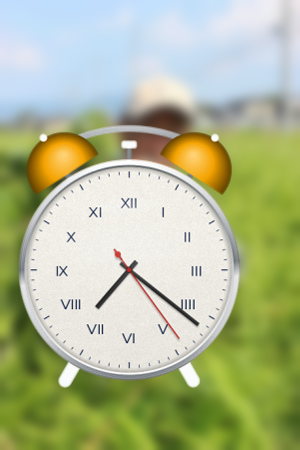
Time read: **7:21:24**
